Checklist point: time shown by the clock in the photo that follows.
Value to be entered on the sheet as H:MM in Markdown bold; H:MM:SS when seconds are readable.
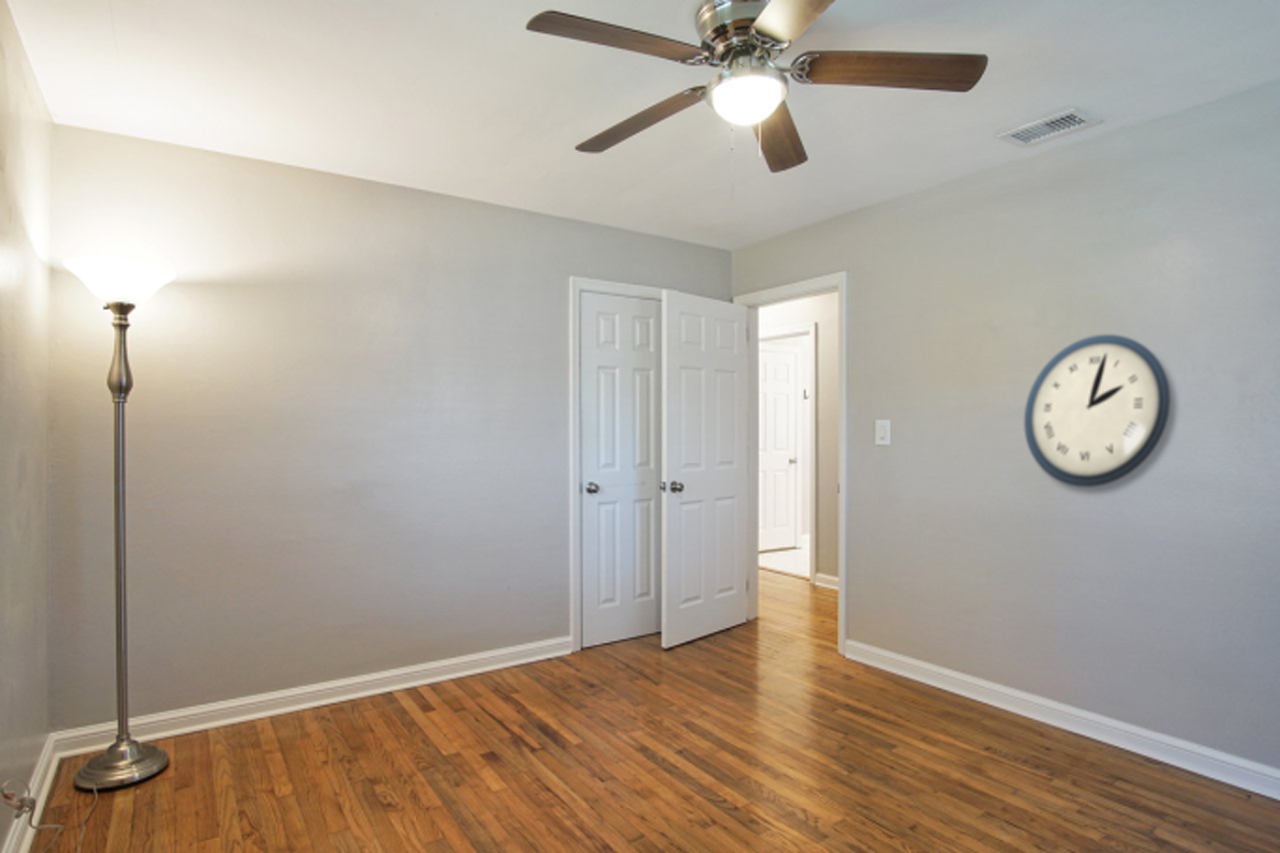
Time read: **2:02**
